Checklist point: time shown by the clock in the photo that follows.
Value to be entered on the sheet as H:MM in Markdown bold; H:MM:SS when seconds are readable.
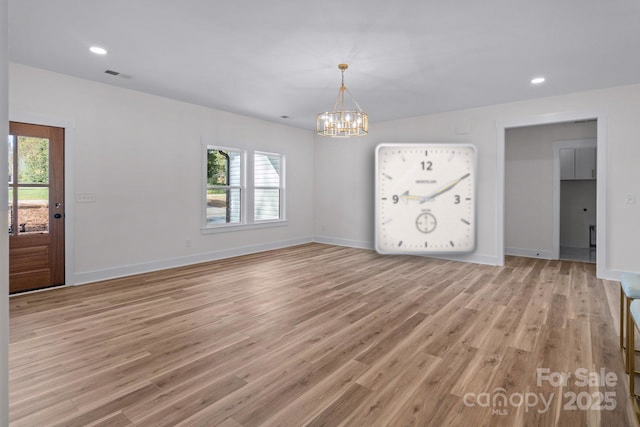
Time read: **9:10**
